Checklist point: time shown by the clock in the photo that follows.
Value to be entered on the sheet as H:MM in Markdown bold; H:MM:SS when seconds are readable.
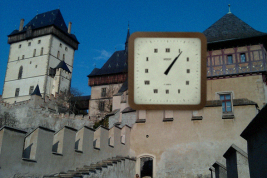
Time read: **1:06**
